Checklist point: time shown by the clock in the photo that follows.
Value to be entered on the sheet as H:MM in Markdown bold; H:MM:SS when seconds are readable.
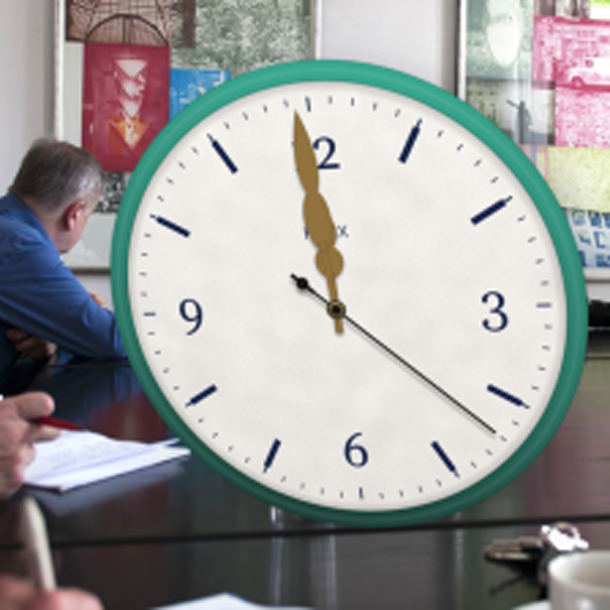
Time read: **11:59:22**
